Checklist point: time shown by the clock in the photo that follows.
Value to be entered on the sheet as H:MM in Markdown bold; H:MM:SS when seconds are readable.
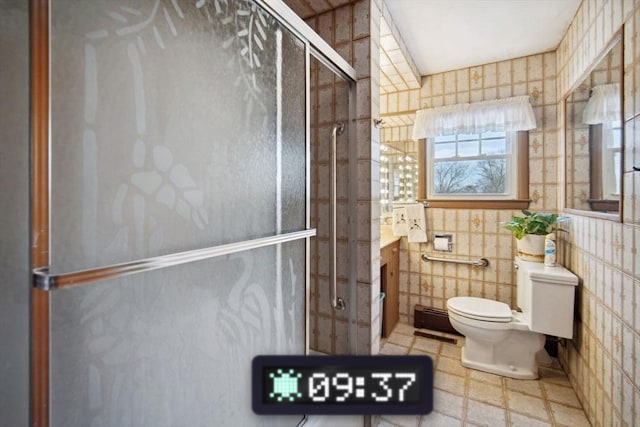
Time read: **9:37**
